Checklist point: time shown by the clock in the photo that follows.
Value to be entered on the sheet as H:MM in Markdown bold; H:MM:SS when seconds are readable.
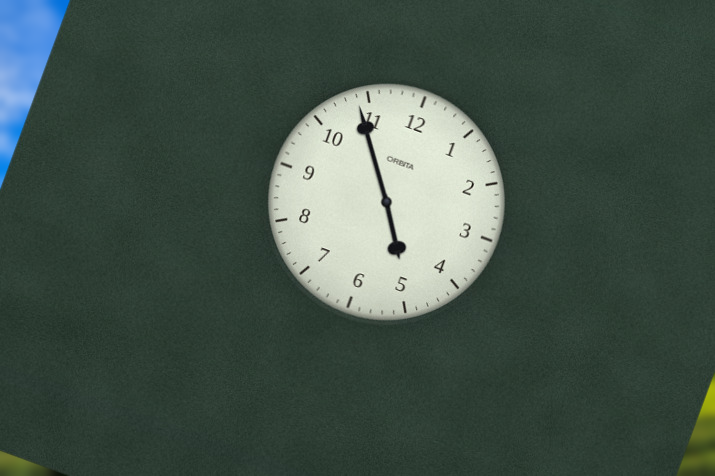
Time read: **4:54**
